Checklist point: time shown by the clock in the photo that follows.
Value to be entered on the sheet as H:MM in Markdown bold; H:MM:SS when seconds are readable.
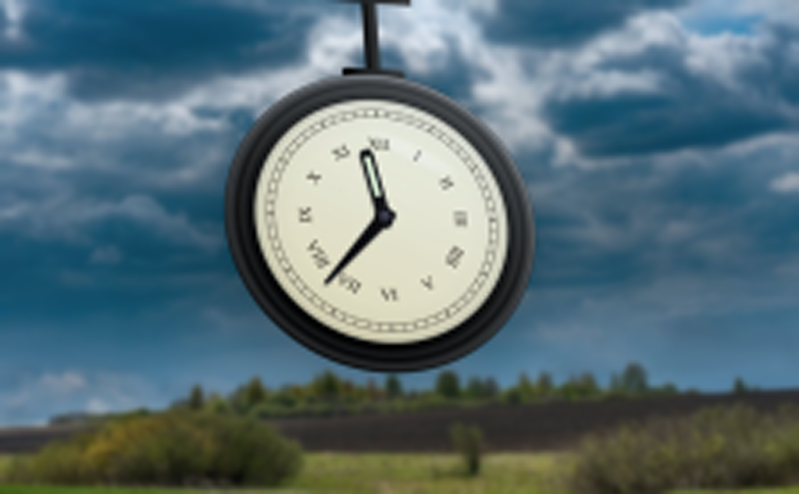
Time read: **11:37**
